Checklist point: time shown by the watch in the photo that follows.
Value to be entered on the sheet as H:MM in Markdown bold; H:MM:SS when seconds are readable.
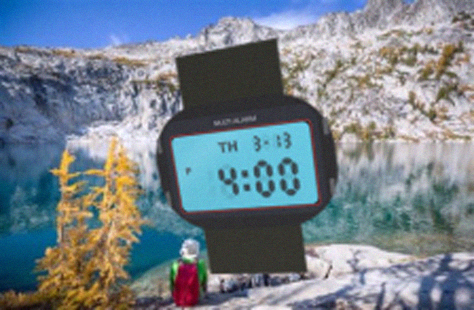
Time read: **4:00**
